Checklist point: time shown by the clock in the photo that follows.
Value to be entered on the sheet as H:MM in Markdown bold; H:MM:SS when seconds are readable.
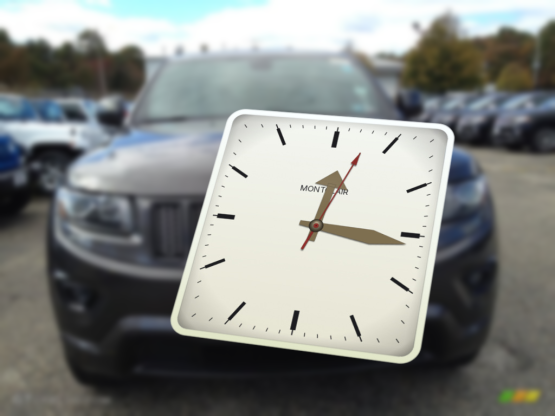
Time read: **12:16:03**
